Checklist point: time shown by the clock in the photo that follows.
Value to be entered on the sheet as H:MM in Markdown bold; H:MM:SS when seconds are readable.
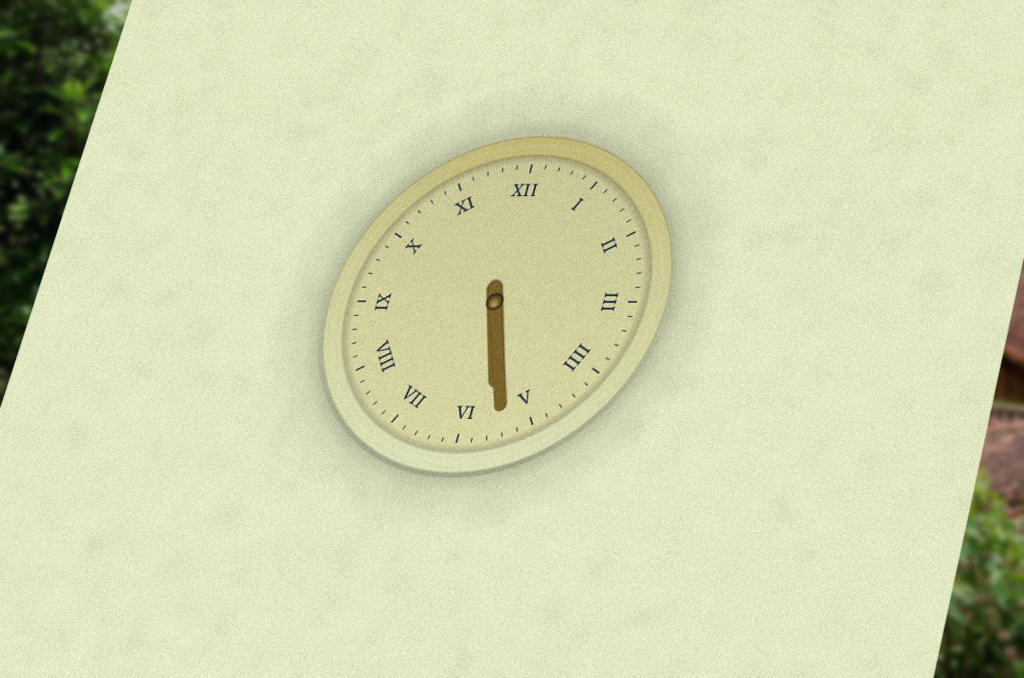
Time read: **5:27**
